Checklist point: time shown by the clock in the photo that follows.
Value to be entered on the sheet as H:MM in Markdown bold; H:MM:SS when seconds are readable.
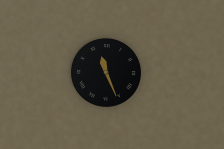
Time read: **11:26**
